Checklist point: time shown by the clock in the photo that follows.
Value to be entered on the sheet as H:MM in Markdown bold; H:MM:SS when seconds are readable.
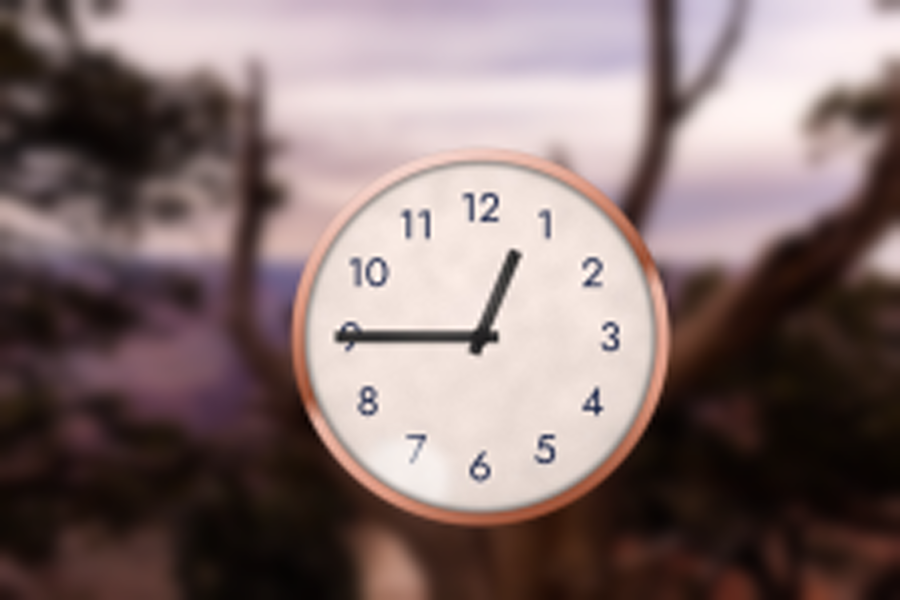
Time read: **12:45**
